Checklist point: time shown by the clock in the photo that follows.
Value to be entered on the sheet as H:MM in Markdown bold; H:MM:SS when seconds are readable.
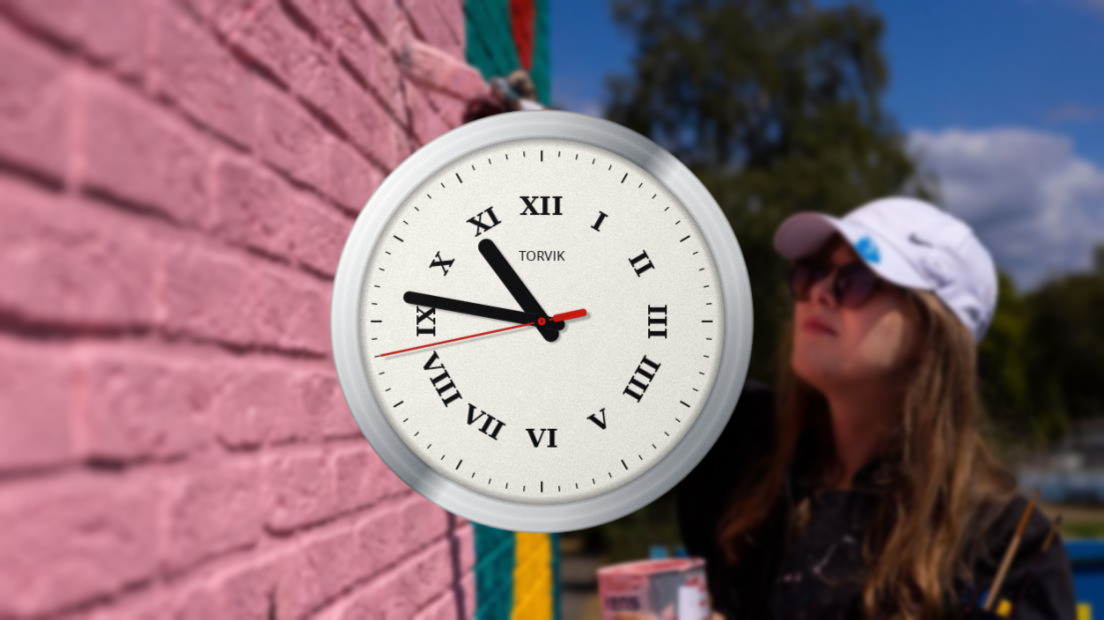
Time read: **10:46:43**
